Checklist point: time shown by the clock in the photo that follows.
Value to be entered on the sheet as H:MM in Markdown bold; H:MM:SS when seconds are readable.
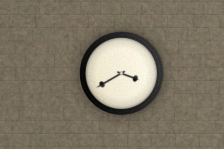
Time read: **3:40**
